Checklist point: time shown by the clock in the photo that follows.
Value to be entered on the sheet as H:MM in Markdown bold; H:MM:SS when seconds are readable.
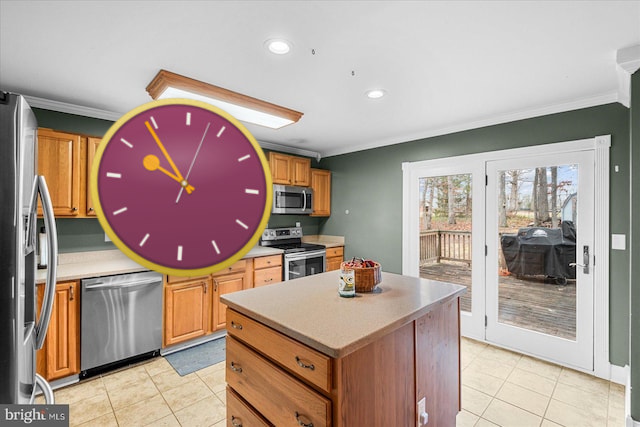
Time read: **9:54:03**
